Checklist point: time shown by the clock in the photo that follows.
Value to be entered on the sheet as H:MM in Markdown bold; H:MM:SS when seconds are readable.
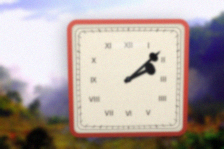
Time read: **2:08**
